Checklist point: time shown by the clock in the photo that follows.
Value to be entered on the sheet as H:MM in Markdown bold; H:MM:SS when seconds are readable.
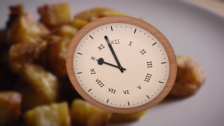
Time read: **9:58**
